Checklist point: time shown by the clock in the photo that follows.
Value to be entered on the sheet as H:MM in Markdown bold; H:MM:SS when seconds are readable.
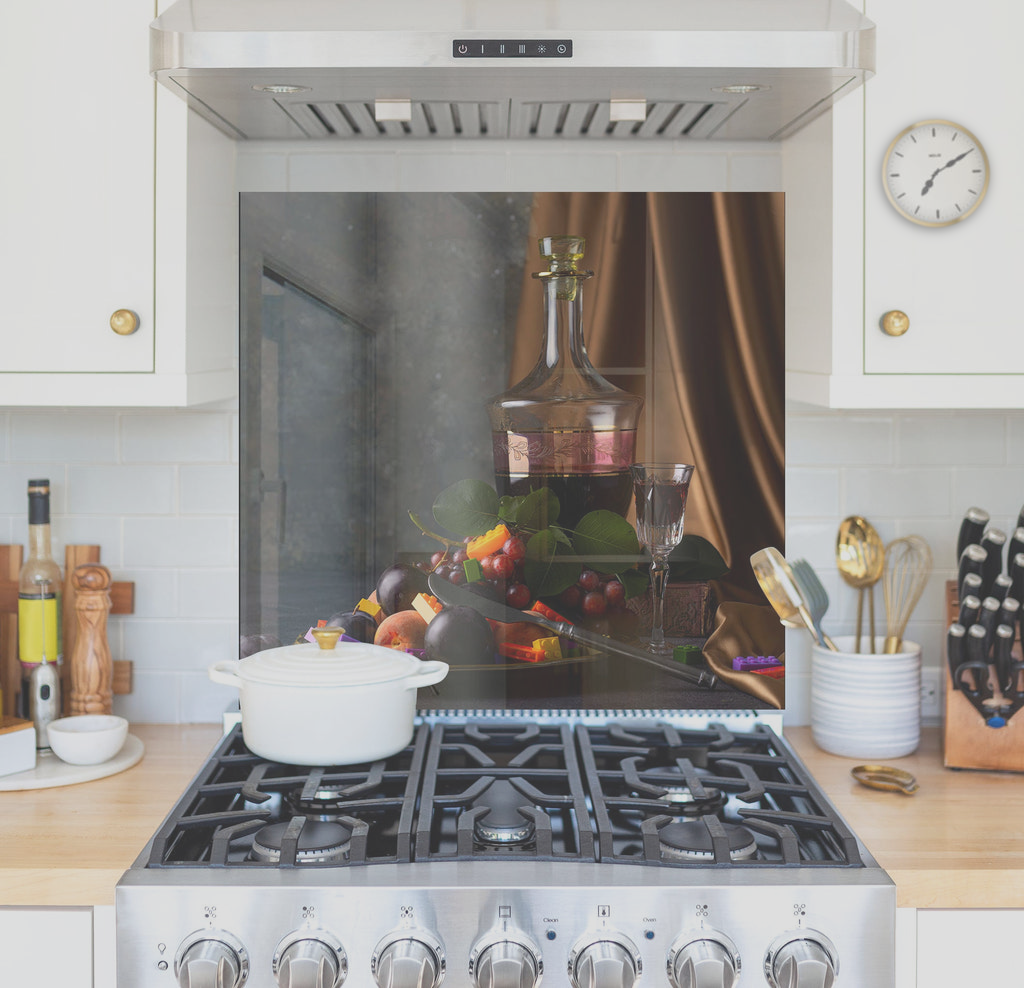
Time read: **7:10**
